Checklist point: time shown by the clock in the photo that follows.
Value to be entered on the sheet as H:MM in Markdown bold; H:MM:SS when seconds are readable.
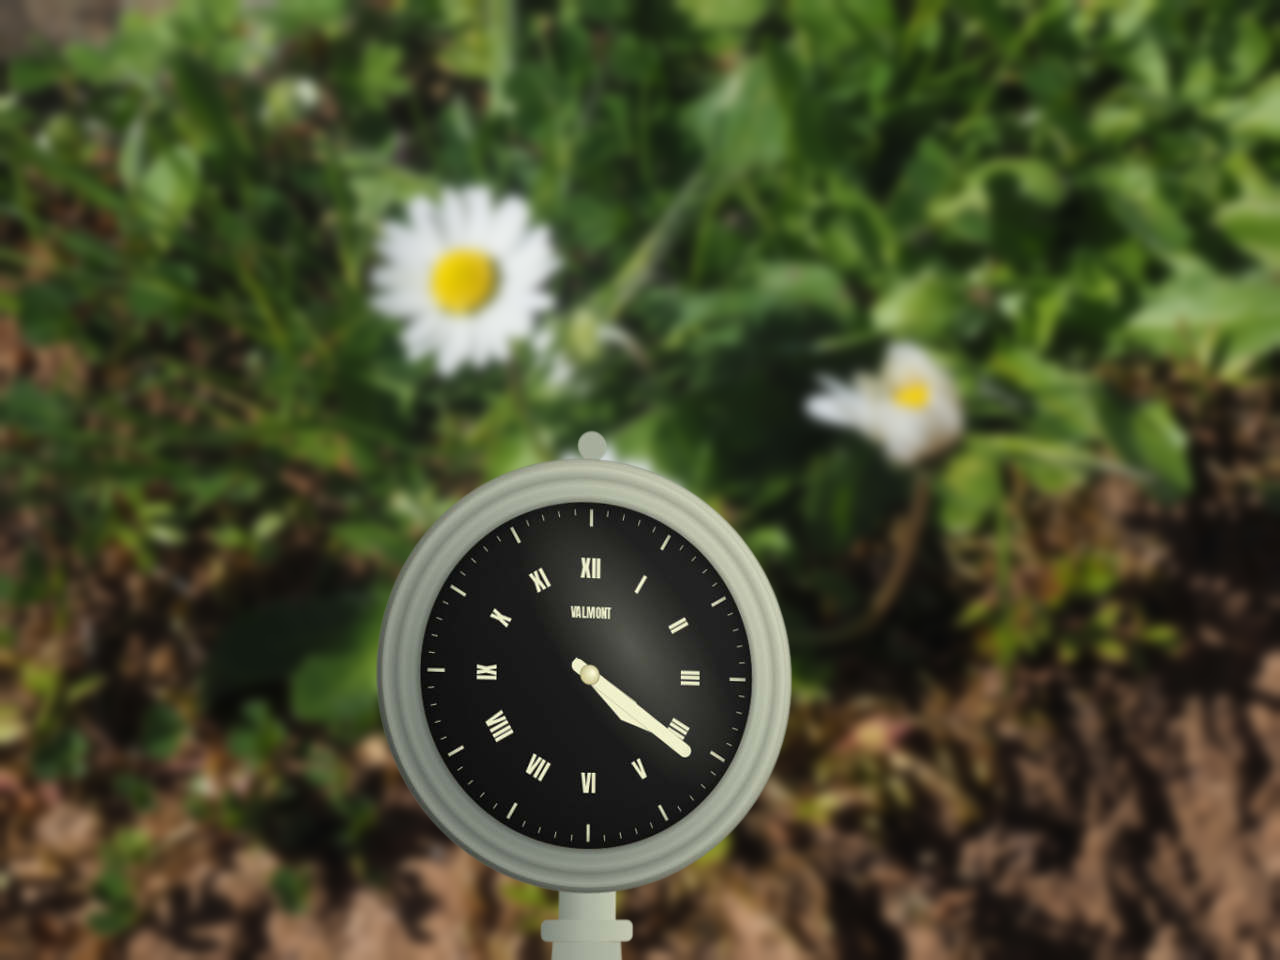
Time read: **4:21**
